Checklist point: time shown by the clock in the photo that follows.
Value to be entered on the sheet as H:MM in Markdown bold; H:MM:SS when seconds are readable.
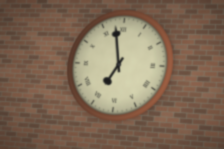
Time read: **6:58**
